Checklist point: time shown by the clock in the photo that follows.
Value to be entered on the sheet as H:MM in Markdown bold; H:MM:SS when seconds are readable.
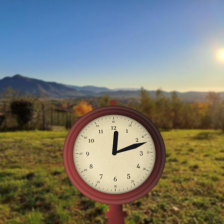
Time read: **12:12**
